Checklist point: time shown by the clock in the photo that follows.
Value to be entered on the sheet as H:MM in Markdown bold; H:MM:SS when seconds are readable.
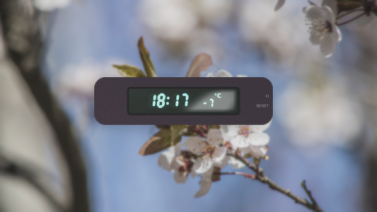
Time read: **18:17**
